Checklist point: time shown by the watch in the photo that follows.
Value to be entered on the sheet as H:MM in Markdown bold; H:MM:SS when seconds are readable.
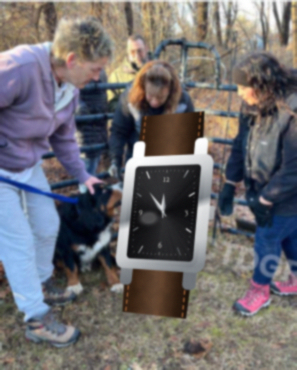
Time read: **11:53**
